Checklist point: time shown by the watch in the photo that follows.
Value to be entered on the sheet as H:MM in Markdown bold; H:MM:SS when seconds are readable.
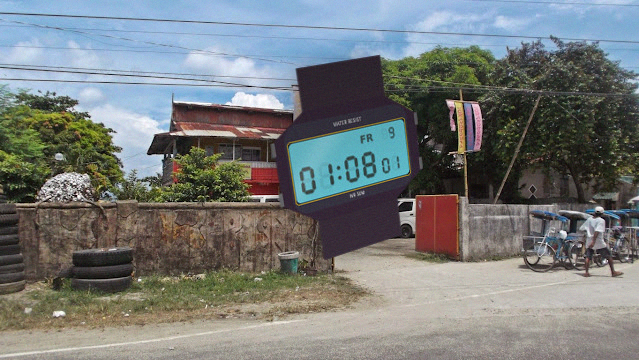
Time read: **1:08:01**
